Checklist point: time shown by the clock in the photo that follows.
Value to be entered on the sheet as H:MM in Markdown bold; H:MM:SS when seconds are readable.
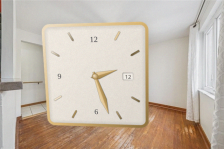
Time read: **2:27**
